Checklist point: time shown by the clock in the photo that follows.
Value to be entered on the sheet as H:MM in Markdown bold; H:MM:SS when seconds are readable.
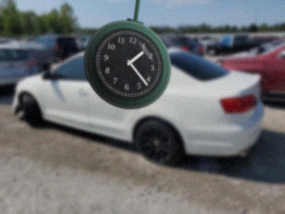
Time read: **1:22**
